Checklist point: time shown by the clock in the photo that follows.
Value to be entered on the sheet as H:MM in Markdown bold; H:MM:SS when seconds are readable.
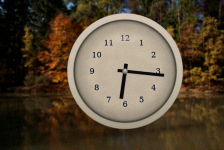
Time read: **6:16**
